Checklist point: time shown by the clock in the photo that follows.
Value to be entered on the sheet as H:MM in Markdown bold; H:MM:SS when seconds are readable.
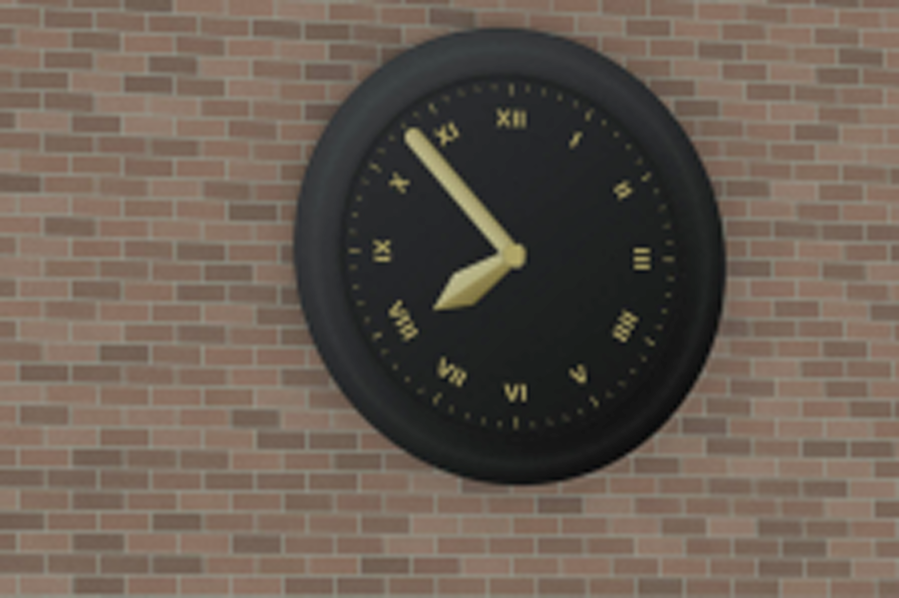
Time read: **7:53**
